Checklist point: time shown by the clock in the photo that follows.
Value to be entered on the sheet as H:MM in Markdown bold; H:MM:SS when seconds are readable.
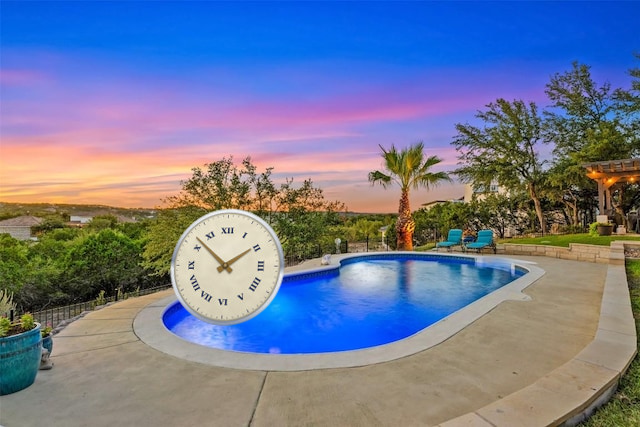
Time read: **1:52**
